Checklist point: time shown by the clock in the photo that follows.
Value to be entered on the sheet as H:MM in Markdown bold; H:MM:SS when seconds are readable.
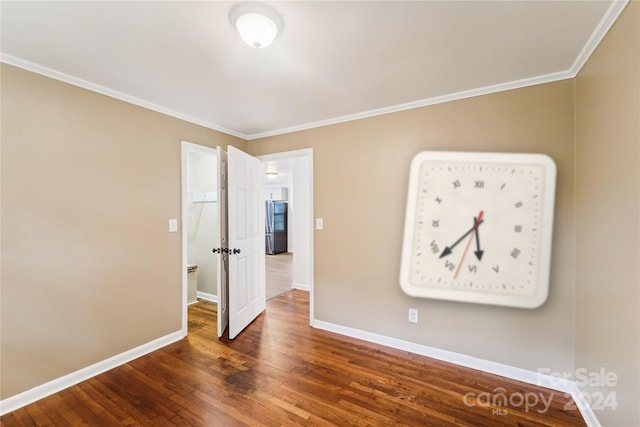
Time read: **5:37:33**
